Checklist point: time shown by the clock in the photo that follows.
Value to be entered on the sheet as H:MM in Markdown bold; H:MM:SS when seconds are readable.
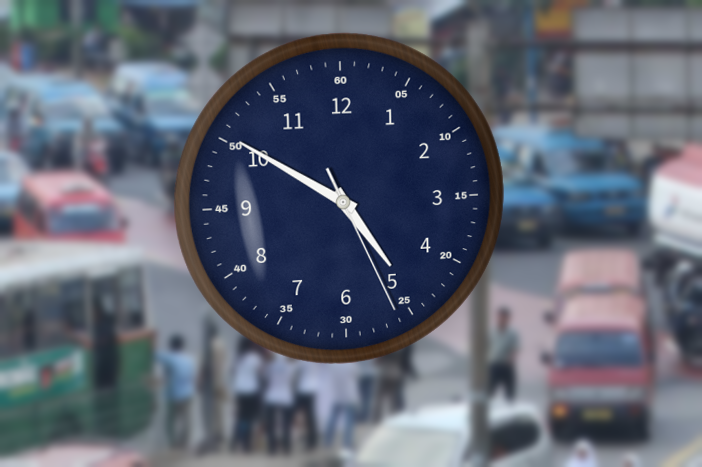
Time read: **4:50:26**
